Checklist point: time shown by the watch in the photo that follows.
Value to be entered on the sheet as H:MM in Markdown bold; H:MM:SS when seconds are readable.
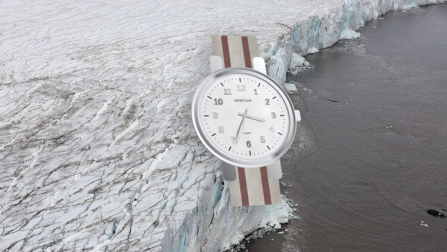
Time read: **3:34**
